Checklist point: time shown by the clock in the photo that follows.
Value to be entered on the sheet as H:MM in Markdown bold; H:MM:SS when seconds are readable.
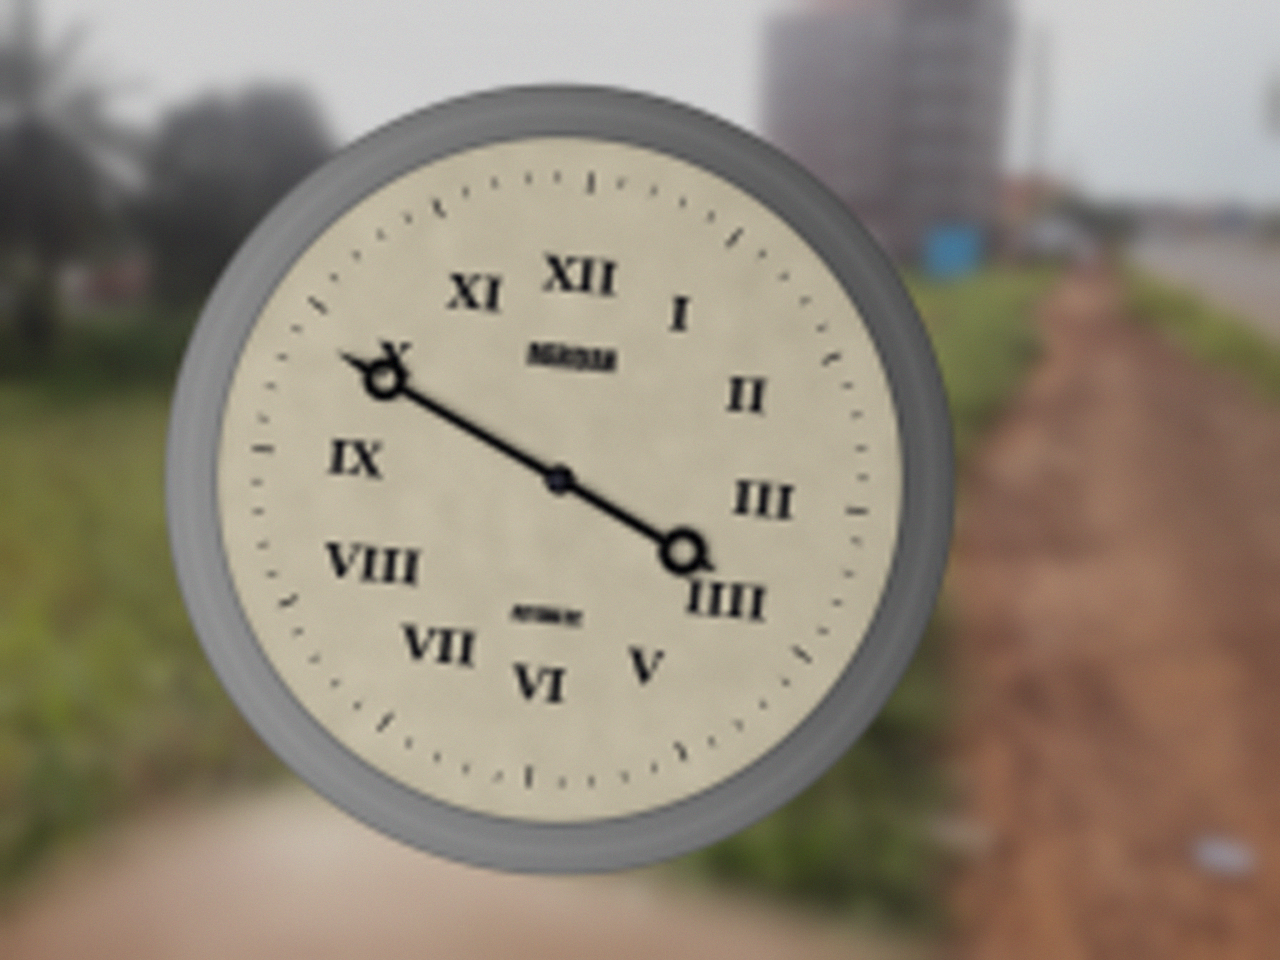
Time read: **3:49**
